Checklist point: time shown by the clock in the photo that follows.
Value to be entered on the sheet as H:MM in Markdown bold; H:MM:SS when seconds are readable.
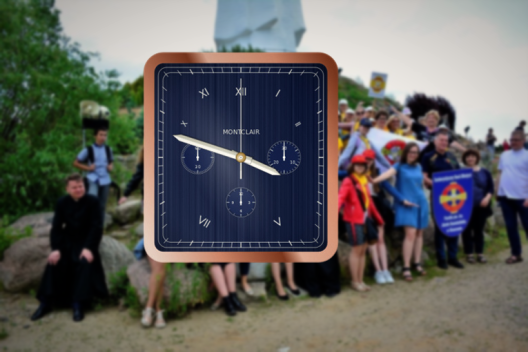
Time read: **3:48**
